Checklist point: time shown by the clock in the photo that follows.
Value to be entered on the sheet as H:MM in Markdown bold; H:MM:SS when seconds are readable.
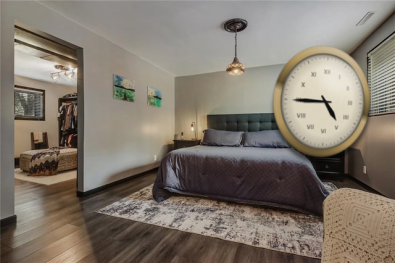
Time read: **4:45**
